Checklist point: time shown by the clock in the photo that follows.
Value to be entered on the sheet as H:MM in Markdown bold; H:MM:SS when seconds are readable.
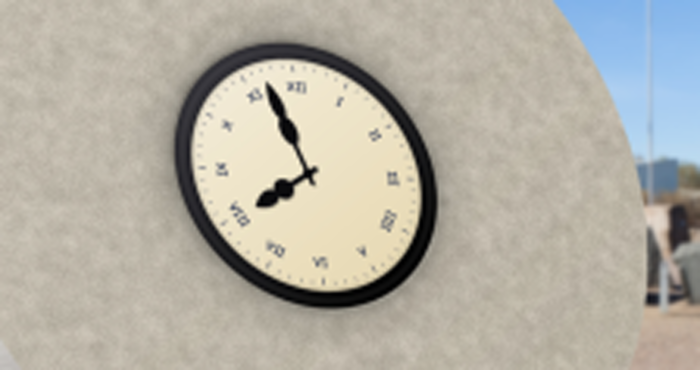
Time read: **7:57**
